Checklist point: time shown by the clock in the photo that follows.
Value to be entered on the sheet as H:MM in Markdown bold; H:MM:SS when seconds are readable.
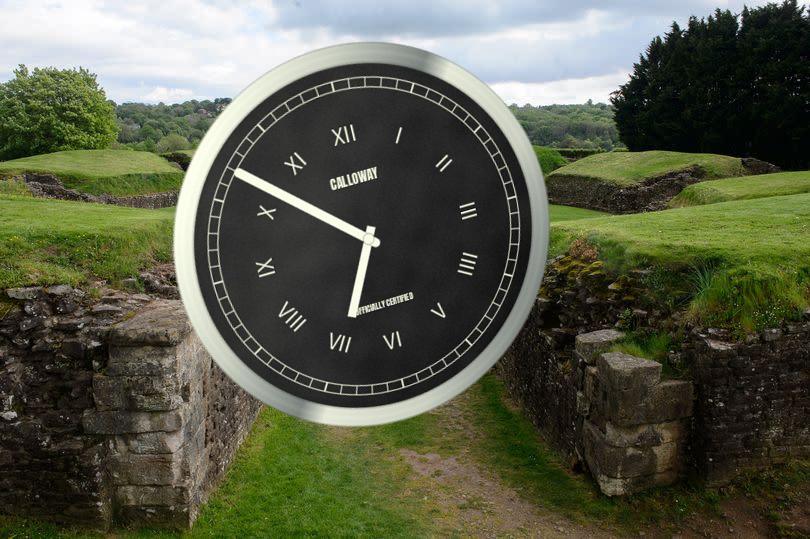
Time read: **6:52**
